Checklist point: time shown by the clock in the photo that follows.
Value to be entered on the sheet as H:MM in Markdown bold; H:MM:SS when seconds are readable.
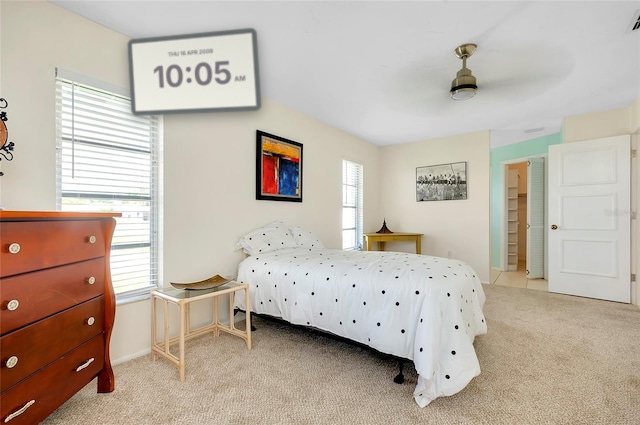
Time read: **10:05**
